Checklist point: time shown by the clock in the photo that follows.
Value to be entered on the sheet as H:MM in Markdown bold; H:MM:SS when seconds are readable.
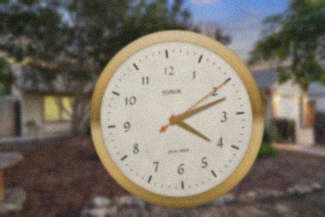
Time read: **4:12:10**
